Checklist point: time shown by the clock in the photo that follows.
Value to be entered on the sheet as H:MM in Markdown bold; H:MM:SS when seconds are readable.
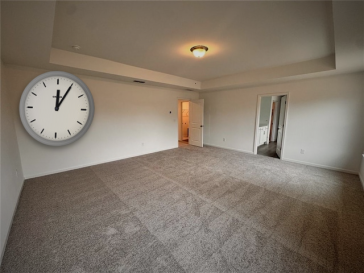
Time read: **12:05**
